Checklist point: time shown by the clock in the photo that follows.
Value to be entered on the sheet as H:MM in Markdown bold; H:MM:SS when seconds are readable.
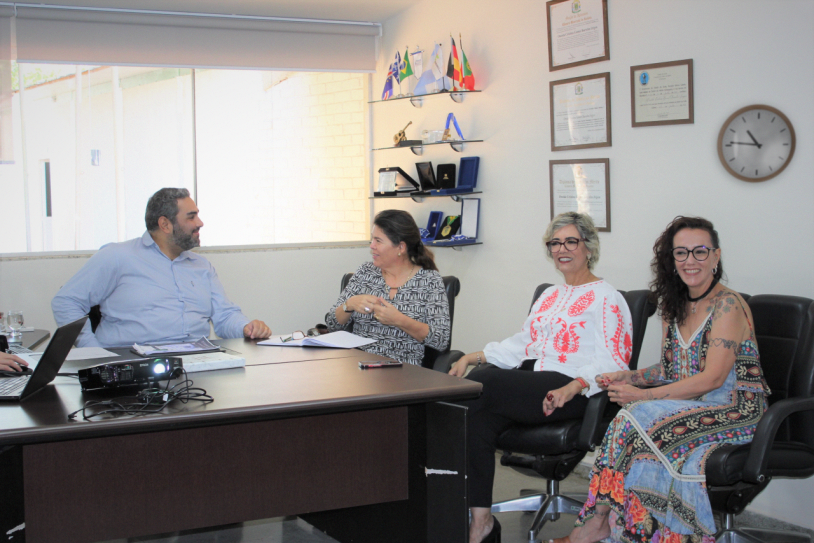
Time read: **10:46**
